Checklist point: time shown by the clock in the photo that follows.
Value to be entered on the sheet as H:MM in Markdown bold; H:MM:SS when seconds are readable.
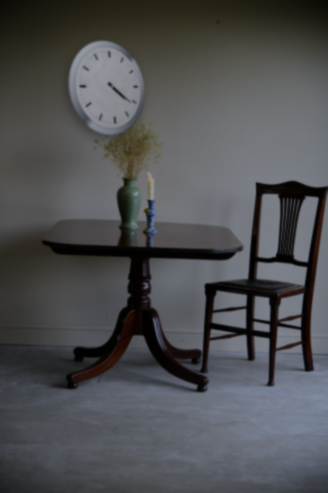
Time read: **4:21**
